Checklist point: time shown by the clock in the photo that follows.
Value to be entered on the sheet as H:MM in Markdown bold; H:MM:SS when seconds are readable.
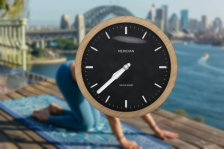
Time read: **7:38**
